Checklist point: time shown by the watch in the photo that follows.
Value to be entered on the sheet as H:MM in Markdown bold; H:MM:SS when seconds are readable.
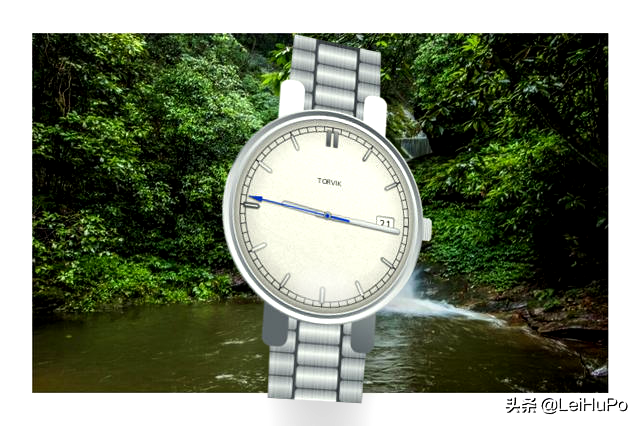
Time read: **9:15:46**
